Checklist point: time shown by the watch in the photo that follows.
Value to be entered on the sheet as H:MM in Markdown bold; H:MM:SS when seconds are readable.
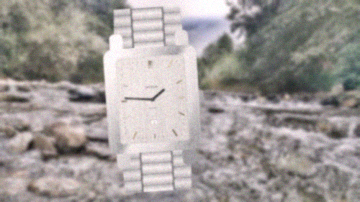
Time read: **1:46**
